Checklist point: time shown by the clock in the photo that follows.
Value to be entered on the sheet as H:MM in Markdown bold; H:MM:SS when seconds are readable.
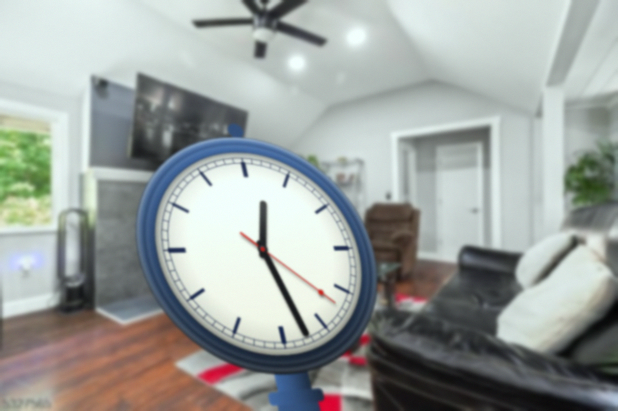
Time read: **12:27:22**
